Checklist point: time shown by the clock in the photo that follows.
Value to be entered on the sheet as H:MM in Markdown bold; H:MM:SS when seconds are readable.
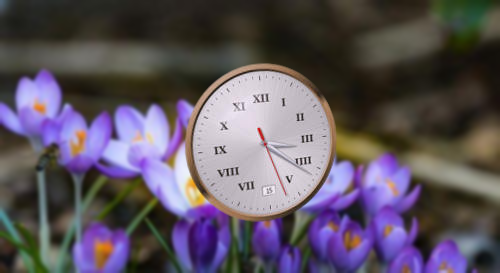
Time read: **3:21:27**
